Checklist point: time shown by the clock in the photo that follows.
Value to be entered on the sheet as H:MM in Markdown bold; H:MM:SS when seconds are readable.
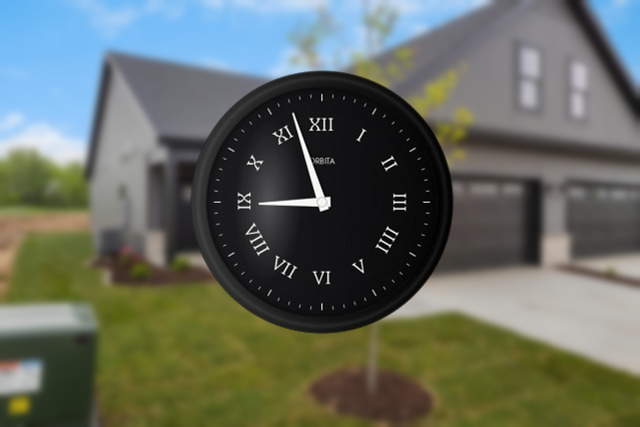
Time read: **8:57**
